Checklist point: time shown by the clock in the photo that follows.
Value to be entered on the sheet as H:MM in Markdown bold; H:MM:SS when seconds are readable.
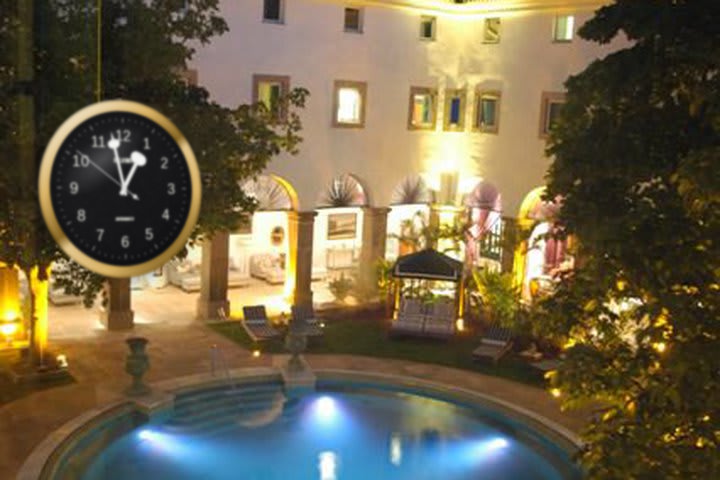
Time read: **12:57:51**
